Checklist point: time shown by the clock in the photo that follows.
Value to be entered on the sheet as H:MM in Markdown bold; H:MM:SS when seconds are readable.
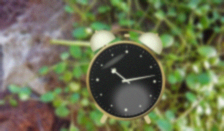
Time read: **10:13**
